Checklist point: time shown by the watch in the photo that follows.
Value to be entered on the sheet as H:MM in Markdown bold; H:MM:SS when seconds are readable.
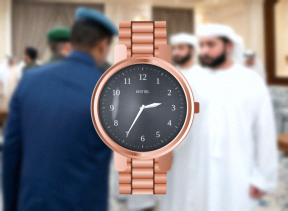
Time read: **2:35**
